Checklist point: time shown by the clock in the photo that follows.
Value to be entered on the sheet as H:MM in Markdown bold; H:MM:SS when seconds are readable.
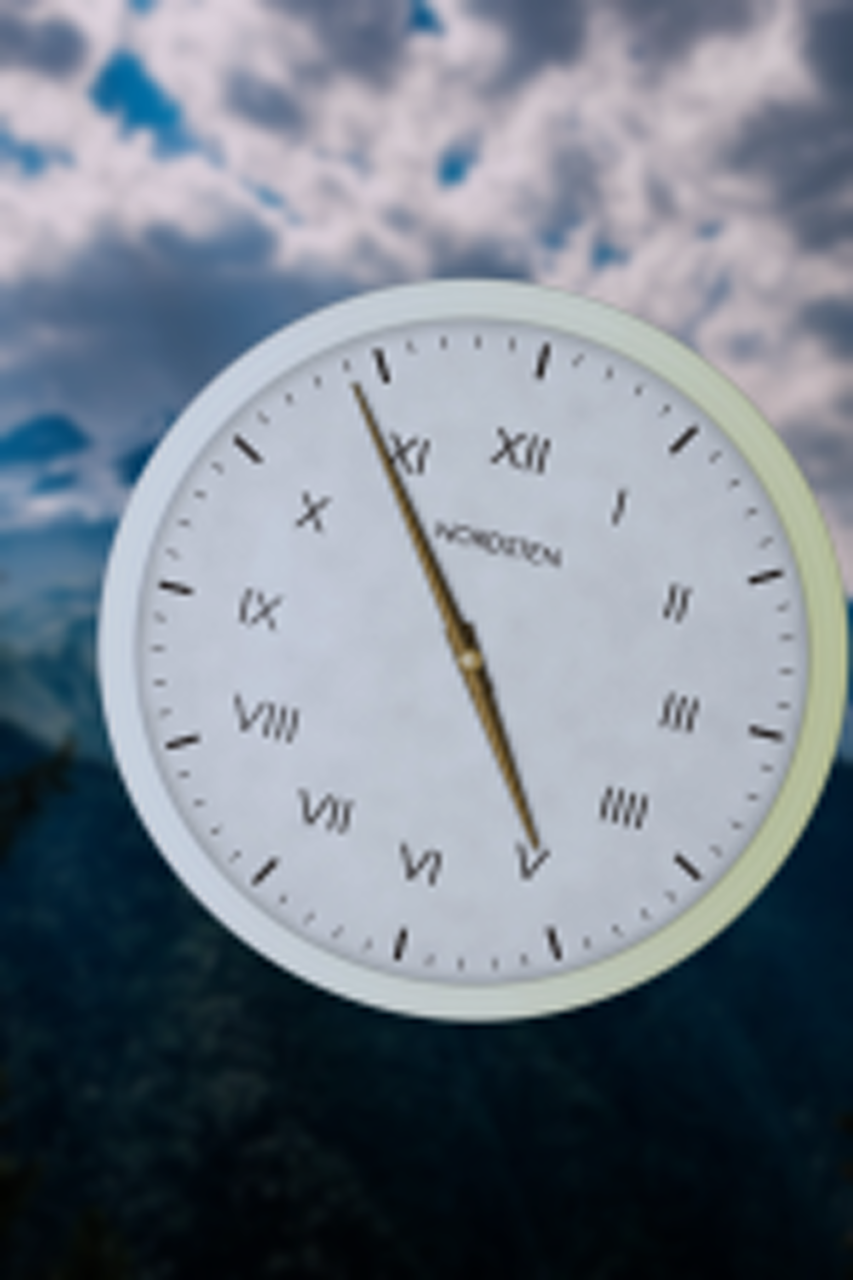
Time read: **4:54**
